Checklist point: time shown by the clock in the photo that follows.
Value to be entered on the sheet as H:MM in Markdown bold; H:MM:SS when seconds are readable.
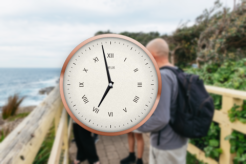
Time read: **6:58**
